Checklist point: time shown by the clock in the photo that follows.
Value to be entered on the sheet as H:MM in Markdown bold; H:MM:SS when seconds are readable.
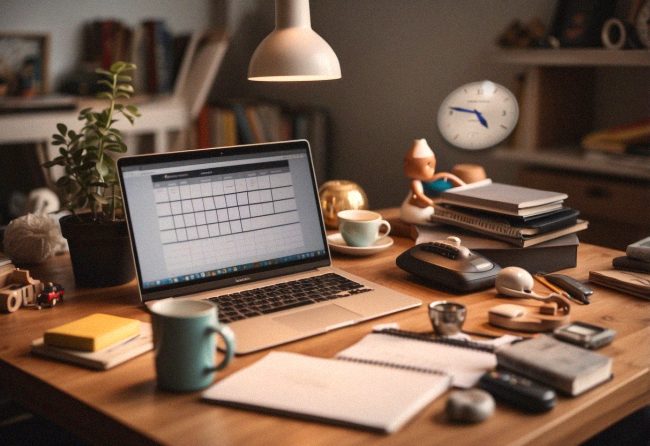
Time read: **4:47**
